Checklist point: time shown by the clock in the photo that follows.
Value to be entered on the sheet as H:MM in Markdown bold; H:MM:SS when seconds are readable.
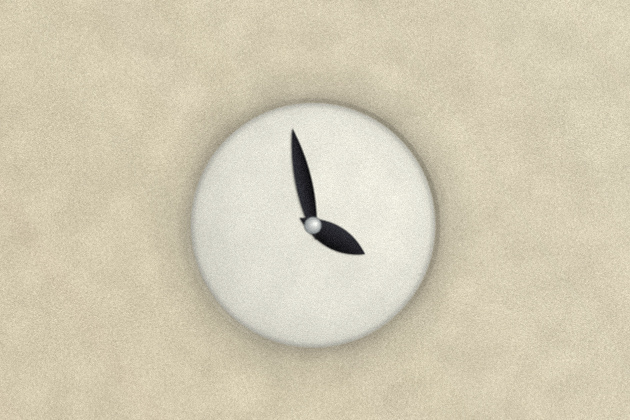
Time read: **3:58**
